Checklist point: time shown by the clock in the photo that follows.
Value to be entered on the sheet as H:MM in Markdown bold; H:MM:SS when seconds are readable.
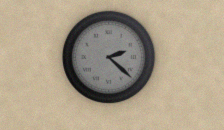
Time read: **2:22**
